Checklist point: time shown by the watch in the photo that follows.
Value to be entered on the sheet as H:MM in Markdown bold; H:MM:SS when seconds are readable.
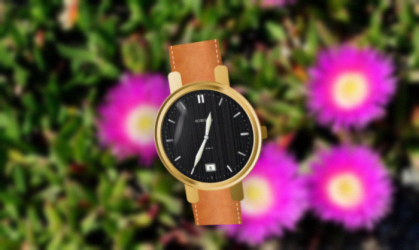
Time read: **12:35**
